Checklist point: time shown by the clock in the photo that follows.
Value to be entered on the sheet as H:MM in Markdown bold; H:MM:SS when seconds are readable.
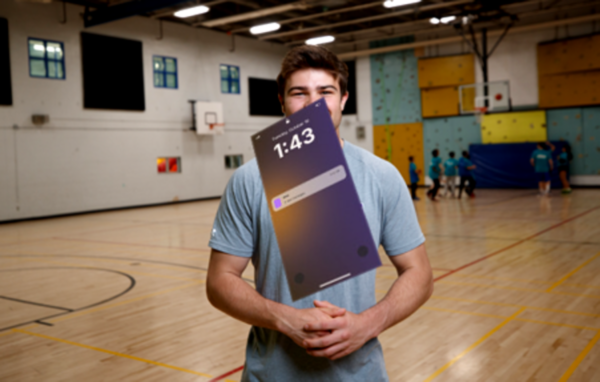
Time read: **1:43**
